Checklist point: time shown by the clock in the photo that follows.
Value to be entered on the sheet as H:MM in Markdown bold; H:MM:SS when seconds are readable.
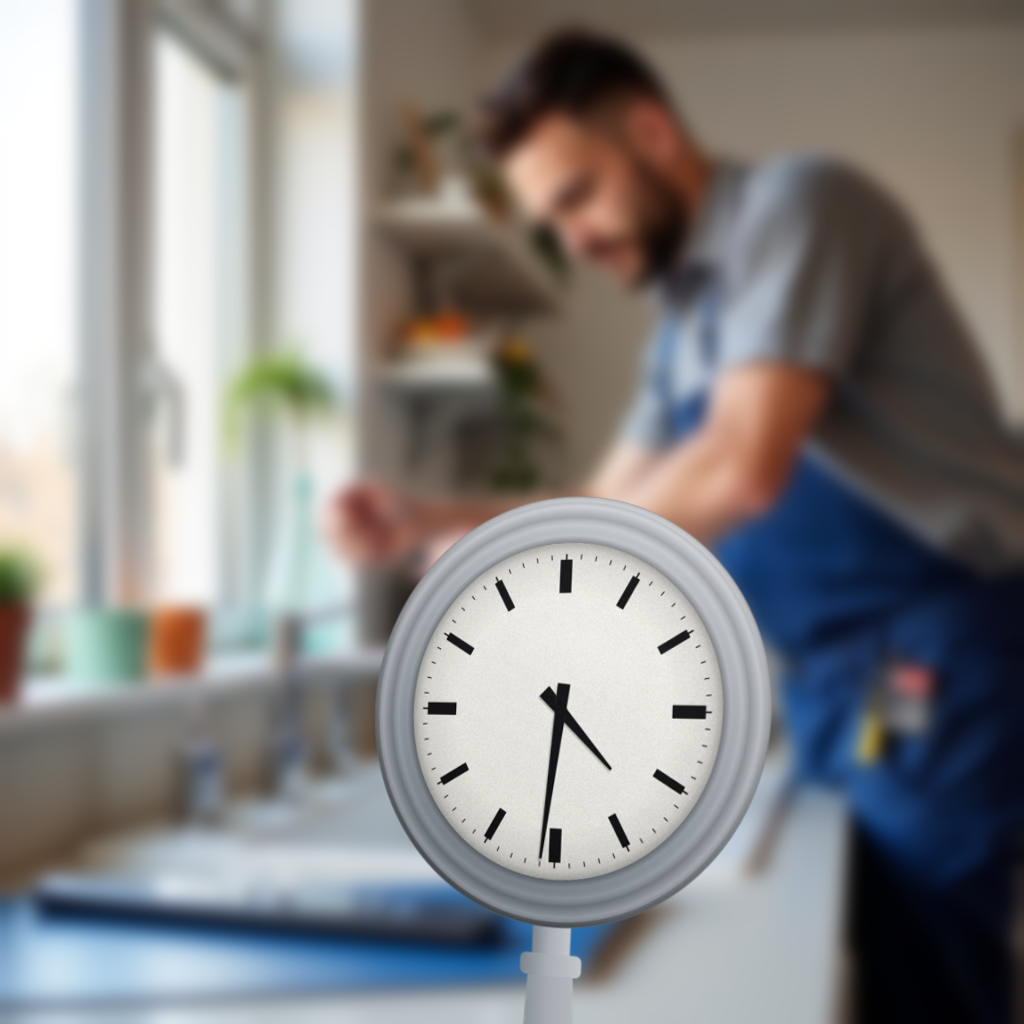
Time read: **4:31**
